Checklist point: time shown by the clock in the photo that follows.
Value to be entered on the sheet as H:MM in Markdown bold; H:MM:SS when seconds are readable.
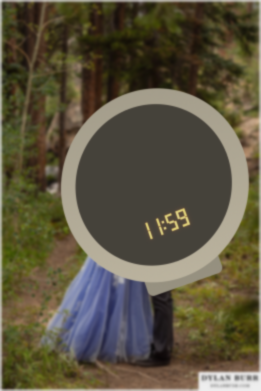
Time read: **11:59**
